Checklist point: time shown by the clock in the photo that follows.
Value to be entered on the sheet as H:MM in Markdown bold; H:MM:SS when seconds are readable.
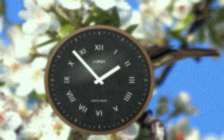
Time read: **1:53**
